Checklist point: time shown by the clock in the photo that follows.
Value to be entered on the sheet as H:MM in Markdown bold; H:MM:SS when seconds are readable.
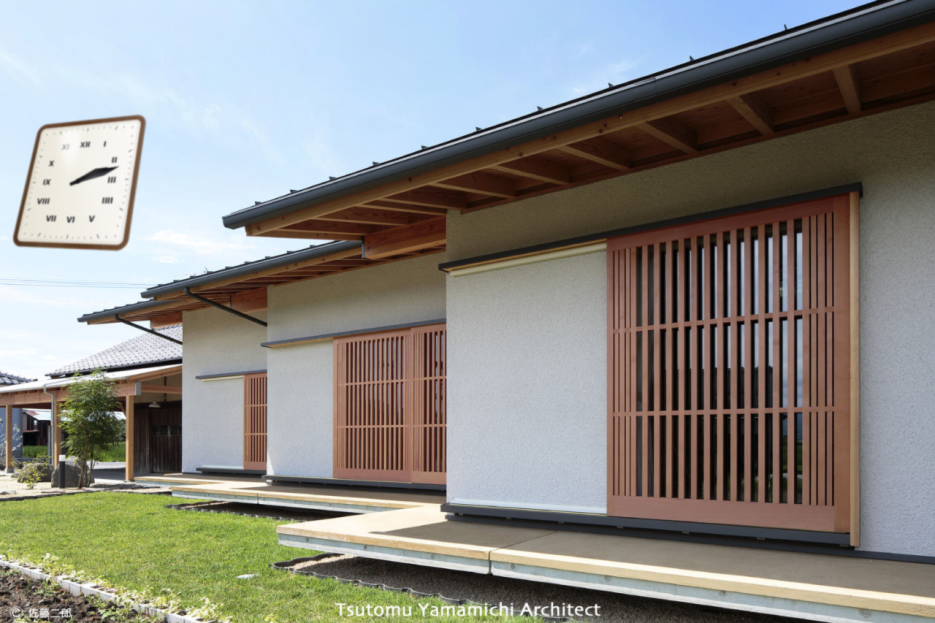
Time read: **2:12**
